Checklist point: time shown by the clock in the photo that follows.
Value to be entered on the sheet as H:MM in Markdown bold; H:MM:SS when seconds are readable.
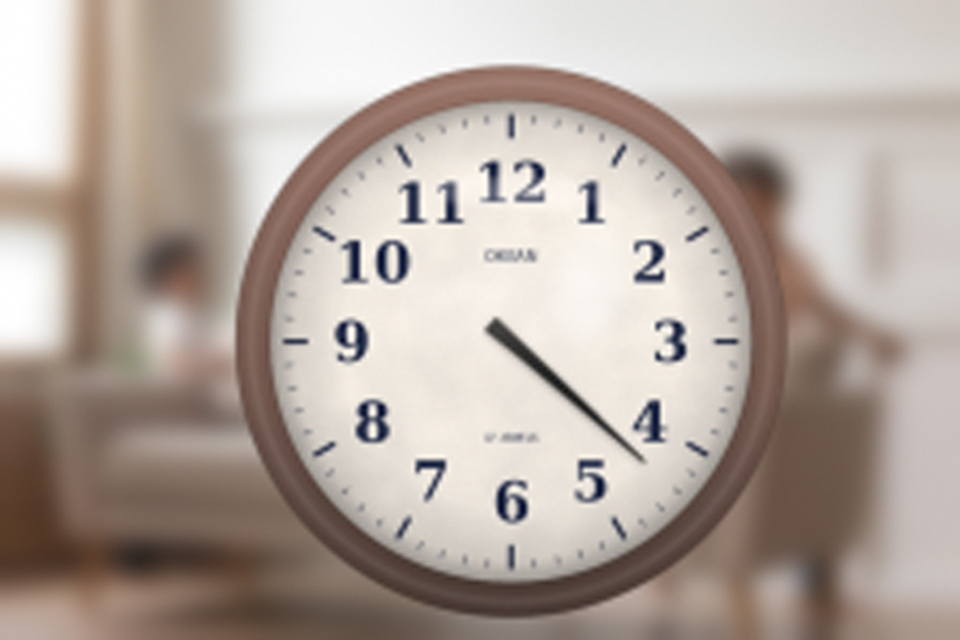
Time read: **4:22**
